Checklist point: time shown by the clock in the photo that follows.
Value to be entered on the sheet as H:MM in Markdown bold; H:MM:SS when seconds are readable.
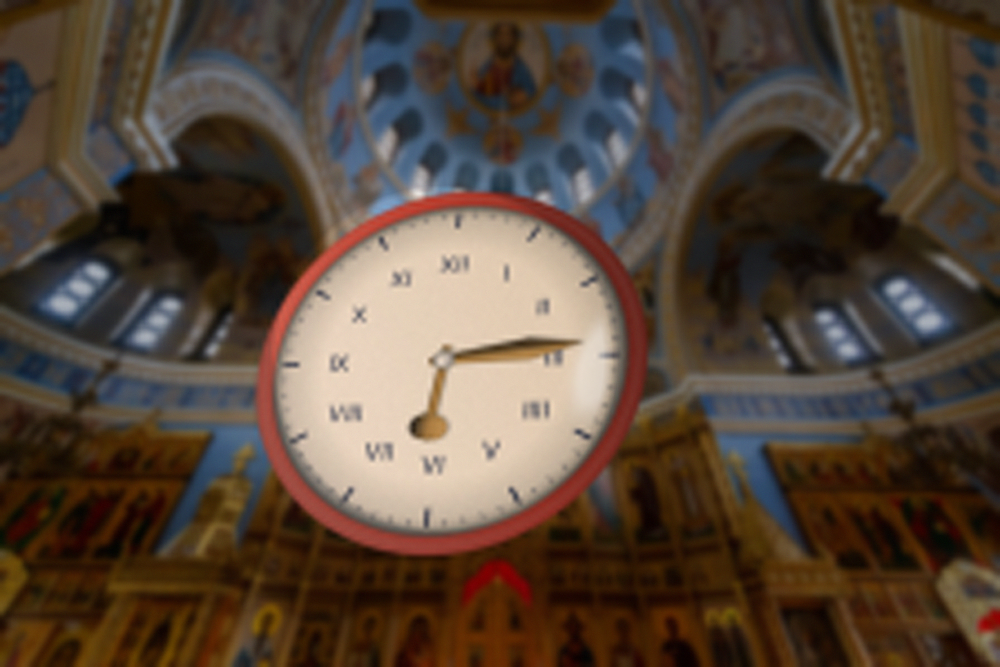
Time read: **6:14**
